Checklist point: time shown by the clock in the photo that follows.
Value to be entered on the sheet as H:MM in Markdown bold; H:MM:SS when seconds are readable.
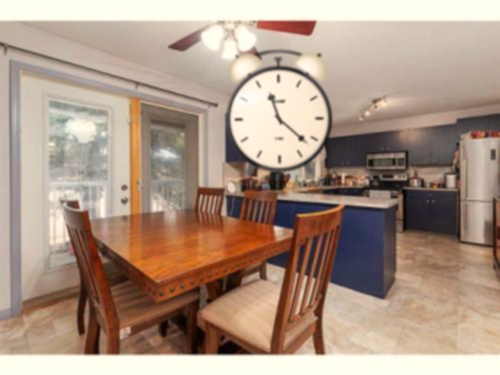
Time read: **11:22**
